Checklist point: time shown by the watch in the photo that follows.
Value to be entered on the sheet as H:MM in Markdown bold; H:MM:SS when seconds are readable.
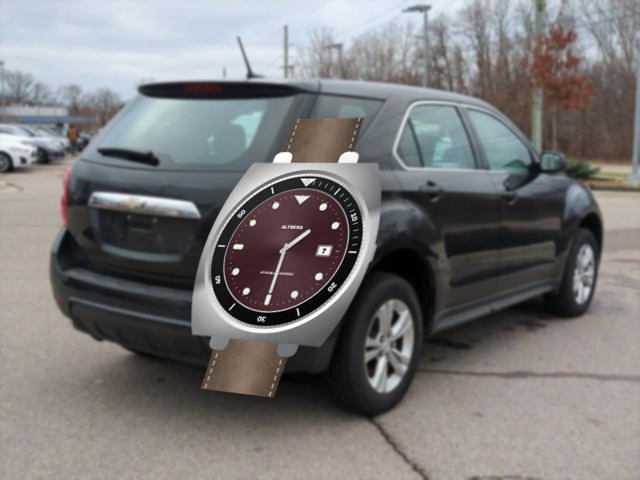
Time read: **1:30**
